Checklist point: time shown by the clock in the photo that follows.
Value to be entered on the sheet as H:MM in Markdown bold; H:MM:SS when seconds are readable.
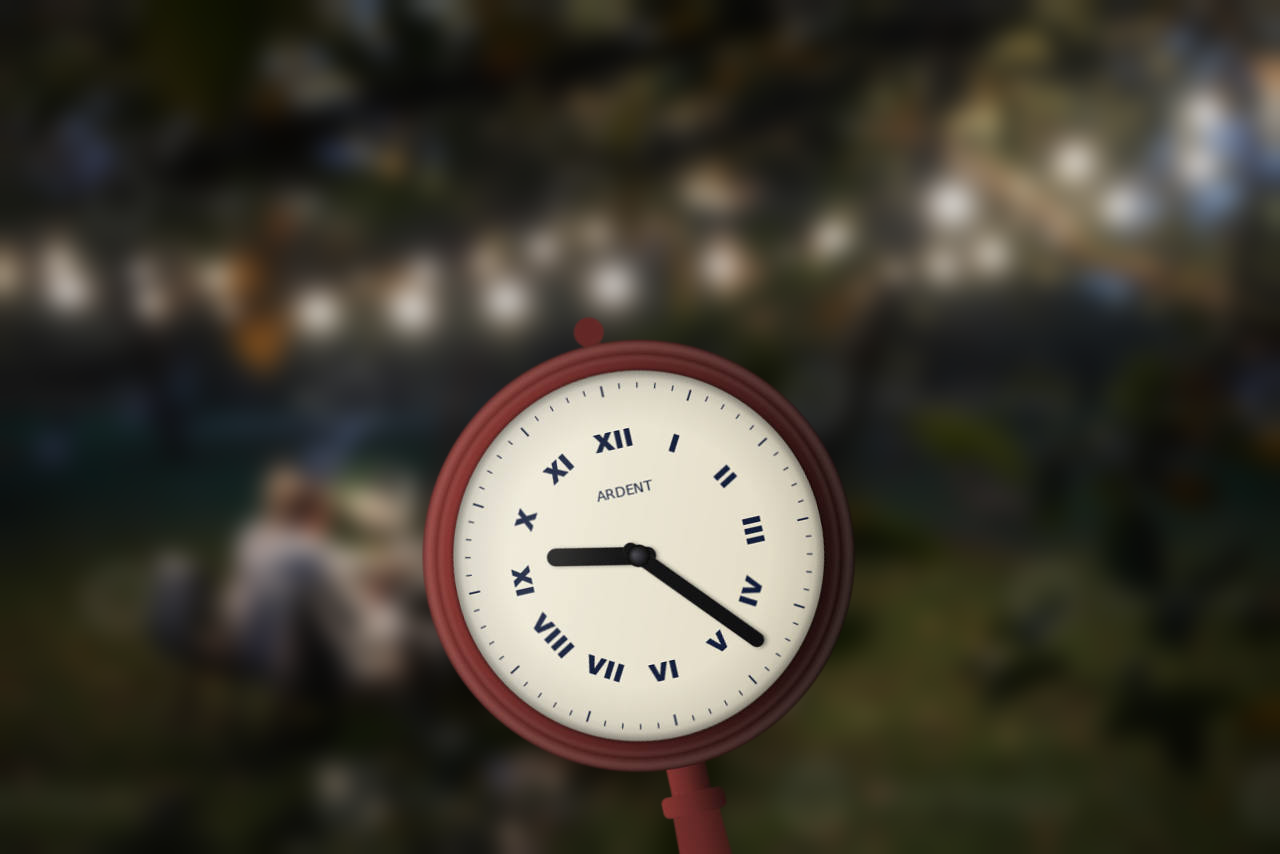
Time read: **9:23**
